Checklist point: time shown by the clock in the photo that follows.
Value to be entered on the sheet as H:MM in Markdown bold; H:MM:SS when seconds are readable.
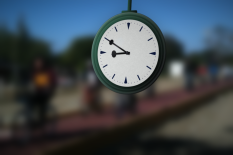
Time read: **8:50**
